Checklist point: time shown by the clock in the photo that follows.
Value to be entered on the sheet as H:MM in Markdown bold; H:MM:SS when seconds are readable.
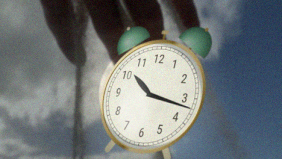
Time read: **10:17**
